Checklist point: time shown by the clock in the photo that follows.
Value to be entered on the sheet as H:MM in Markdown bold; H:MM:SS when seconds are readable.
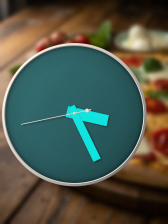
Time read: **3:25:43**
